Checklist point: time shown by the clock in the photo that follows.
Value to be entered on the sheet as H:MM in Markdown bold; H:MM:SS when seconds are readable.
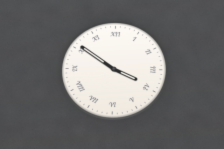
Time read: **3:51**
